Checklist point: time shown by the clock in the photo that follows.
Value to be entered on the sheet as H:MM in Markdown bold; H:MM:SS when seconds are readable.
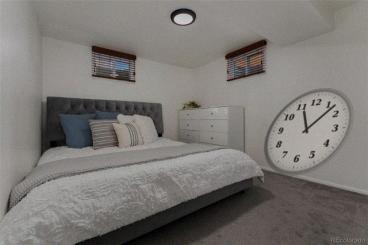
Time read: **11:07**
